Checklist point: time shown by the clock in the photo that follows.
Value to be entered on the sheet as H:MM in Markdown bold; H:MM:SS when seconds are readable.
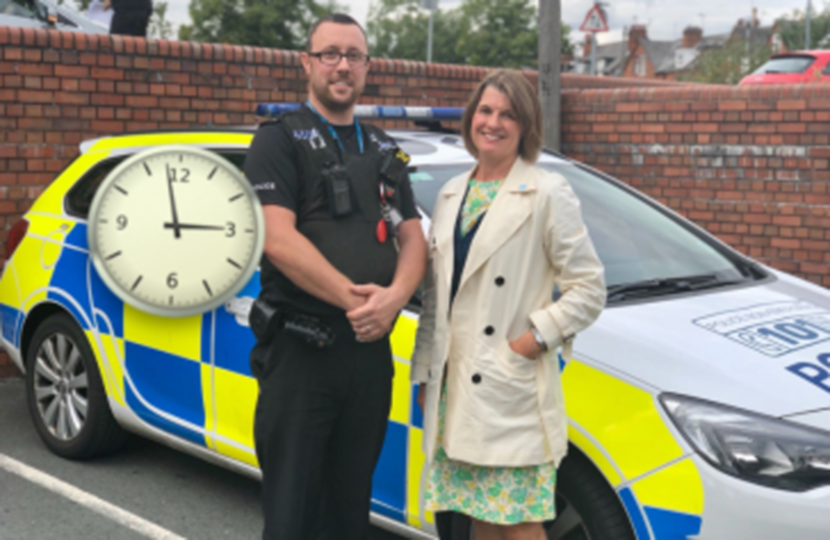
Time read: **2:58**
